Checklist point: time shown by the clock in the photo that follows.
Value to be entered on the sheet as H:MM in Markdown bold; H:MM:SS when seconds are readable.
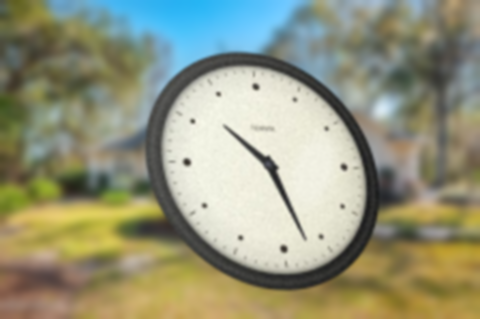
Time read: **10:27**
